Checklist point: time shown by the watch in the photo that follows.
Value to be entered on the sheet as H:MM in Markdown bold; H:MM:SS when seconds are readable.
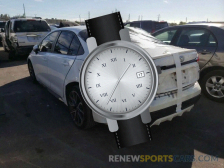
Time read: **1:37**
